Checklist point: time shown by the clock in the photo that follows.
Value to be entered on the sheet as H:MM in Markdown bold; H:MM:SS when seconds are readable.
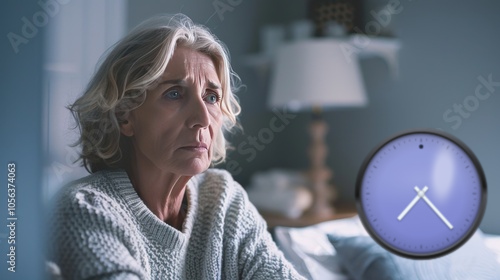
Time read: **7:23**
